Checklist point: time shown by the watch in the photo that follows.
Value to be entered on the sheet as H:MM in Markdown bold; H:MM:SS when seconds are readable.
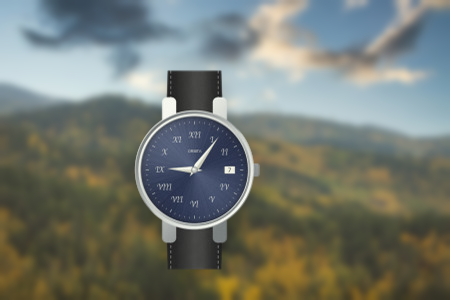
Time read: **9:06**
